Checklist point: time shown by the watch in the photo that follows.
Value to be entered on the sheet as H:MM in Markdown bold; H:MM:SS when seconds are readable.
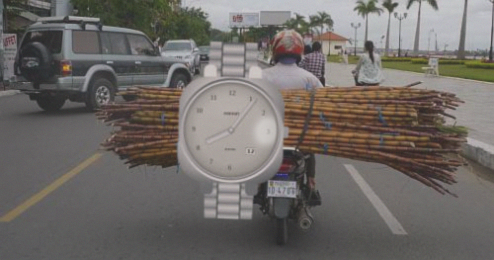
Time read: **8:06**
